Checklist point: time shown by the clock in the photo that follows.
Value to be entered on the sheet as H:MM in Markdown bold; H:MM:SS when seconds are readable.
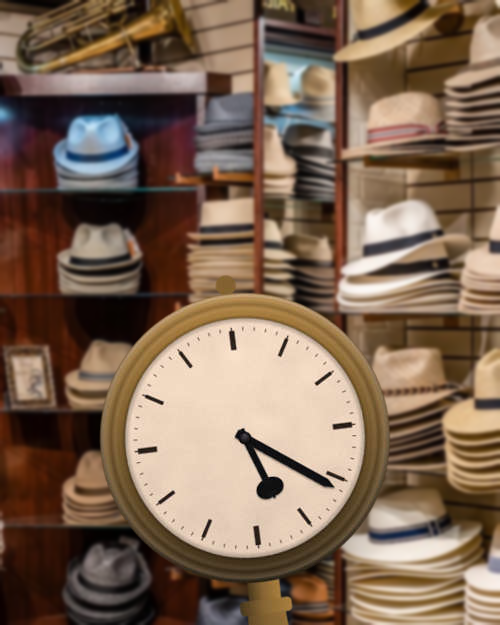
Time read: **5:21**
